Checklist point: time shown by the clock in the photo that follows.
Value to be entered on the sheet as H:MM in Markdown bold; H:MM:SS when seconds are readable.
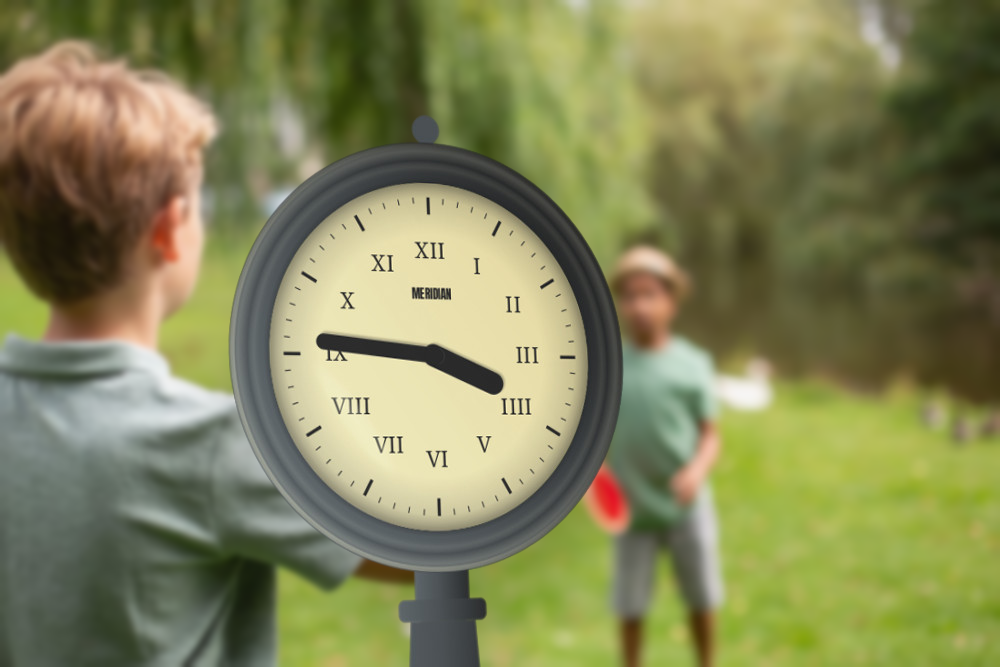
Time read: **3:46**
